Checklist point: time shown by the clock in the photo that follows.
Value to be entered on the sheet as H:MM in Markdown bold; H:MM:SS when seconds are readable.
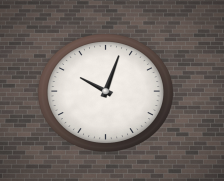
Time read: **10:03**
